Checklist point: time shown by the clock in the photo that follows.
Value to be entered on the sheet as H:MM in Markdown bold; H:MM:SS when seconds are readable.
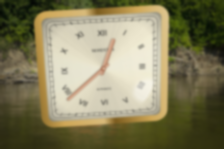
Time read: **12:38**
